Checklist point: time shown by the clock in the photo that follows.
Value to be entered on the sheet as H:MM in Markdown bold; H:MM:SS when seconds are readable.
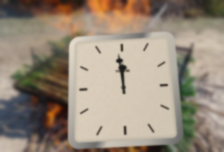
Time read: **11:59**
